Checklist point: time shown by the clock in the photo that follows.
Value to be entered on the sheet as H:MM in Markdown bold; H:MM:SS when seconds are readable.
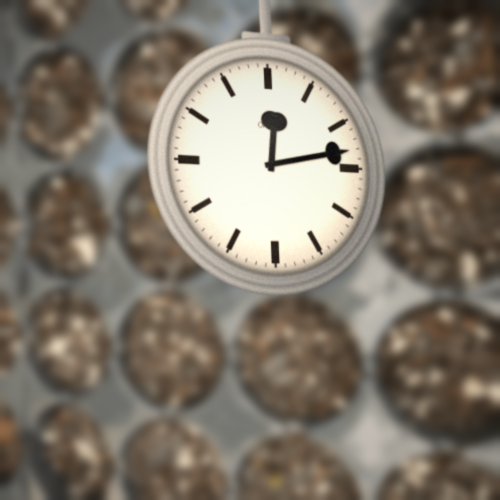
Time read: **12:13**
